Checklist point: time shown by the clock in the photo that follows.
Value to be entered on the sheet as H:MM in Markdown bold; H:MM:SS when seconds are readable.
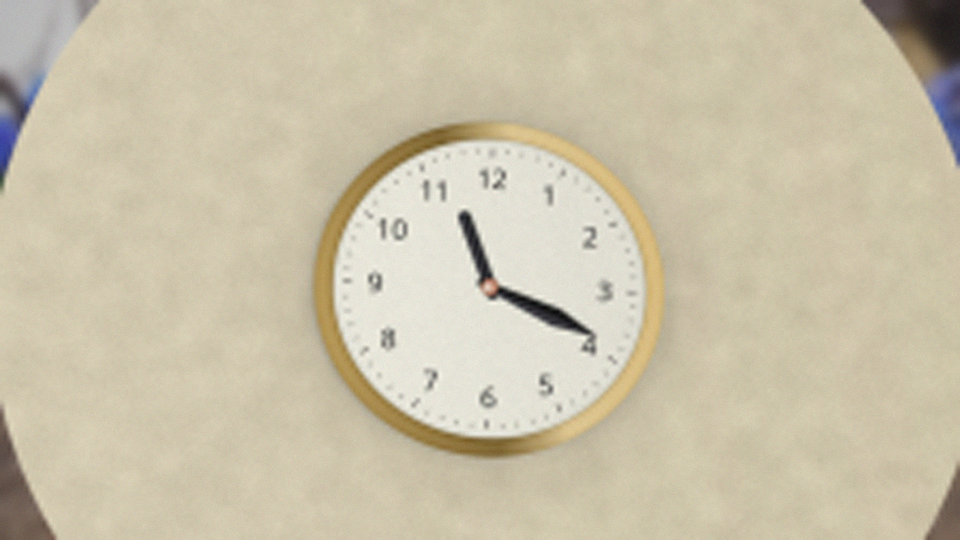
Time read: **11:19**
